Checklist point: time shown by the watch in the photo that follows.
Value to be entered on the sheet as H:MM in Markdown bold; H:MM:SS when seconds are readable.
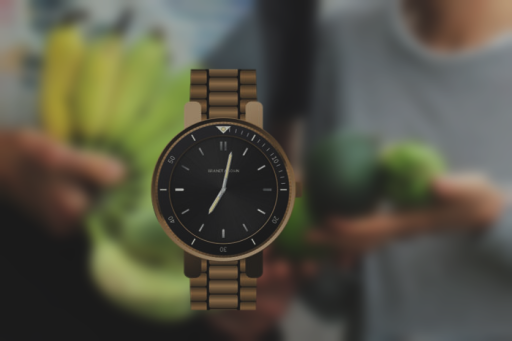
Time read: **7:02**
